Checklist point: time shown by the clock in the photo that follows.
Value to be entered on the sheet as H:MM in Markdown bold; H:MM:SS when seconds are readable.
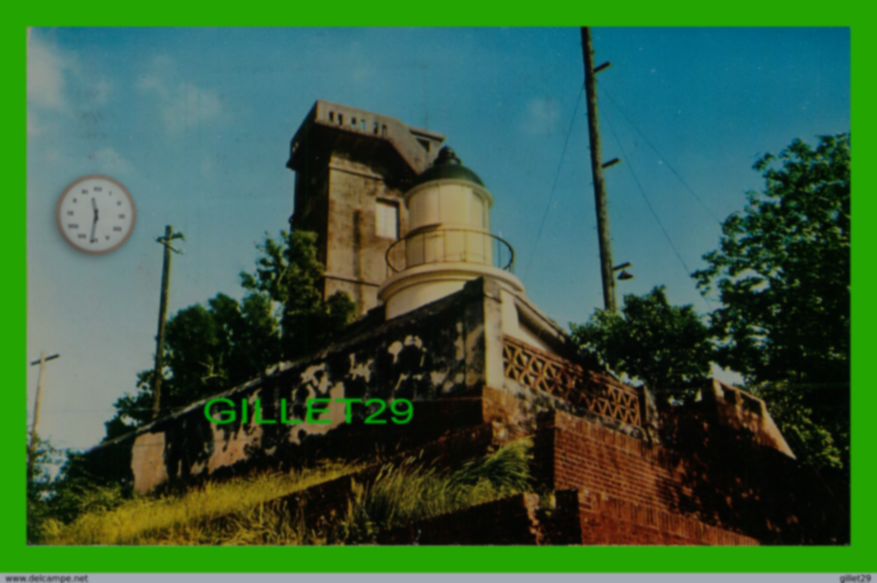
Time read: **11:31**
